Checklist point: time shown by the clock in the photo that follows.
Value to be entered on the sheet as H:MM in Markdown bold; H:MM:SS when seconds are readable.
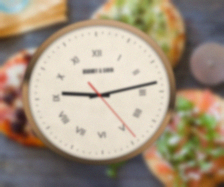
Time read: **9:13:24**
